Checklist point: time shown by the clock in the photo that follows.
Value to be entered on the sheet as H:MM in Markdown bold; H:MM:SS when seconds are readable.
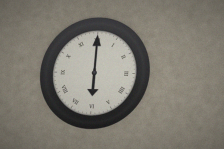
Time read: **6:00**
